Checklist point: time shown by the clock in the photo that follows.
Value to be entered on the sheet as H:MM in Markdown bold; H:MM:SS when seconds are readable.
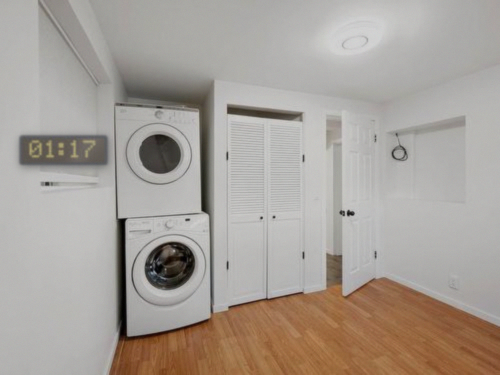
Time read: **1:17**
